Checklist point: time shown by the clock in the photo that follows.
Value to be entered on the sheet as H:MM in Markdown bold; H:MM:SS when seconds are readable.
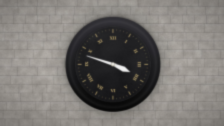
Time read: **3:48**
